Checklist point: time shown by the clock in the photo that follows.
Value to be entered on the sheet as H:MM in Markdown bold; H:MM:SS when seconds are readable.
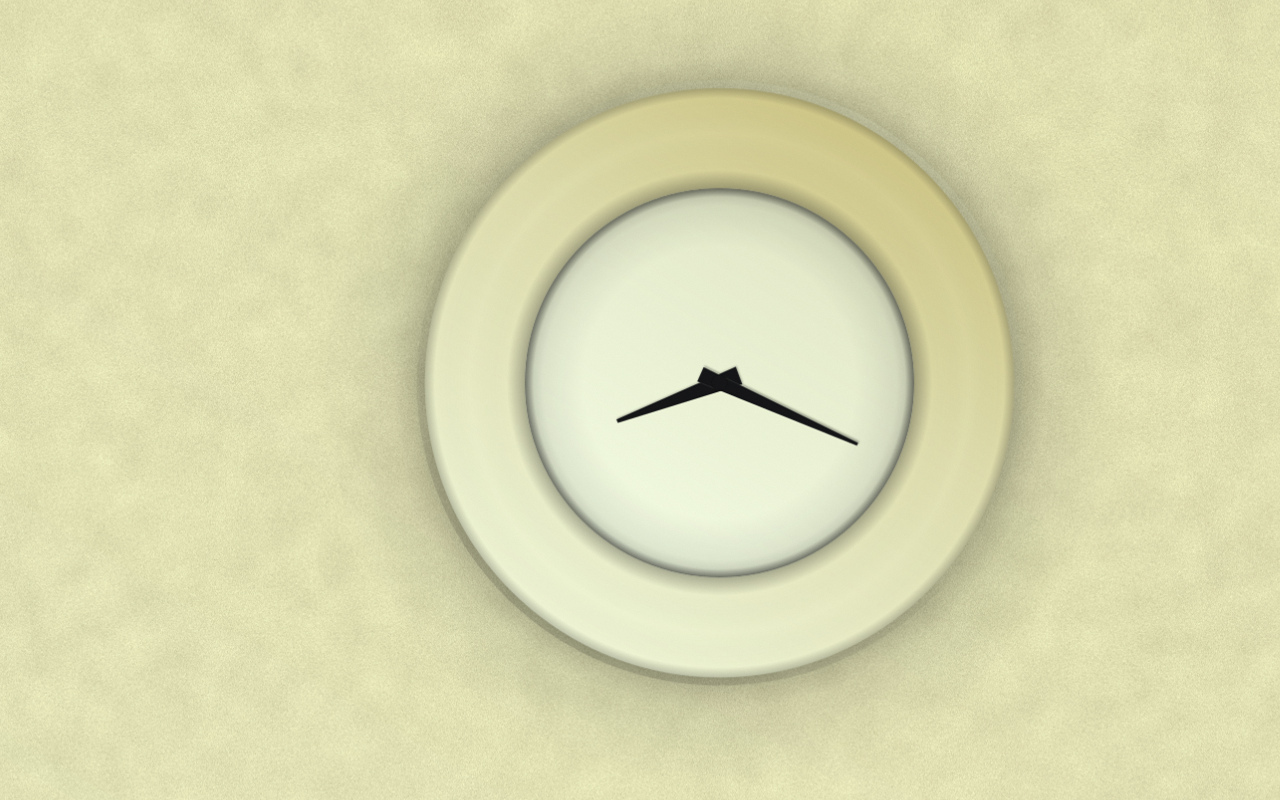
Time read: **8:19**
